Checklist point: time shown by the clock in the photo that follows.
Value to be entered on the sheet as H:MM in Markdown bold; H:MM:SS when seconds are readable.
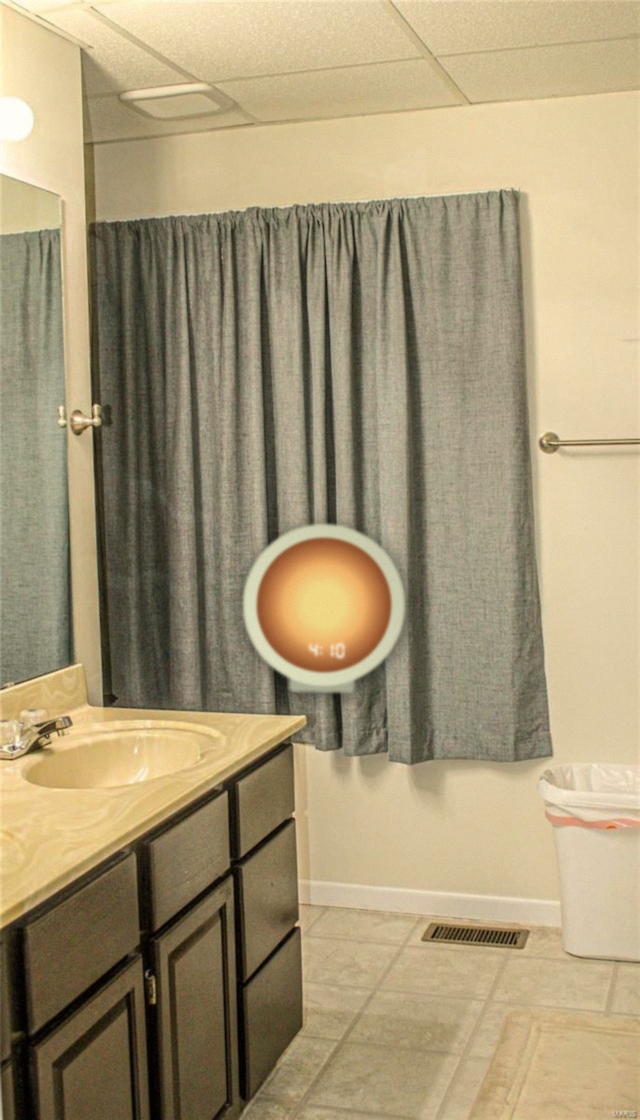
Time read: **4:10**
